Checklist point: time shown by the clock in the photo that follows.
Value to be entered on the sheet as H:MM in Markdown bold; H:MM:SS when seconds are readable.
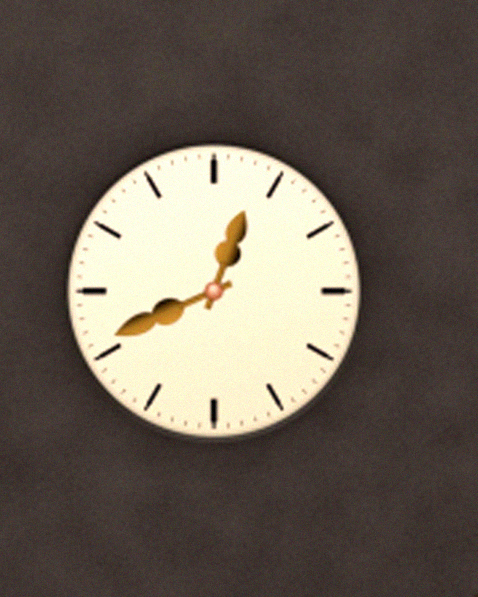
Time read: **12:41**
